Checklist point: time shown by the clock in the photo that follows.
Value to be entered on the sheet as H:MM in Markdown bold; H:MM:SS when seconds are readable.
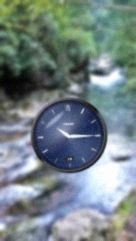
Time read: **10:15**
